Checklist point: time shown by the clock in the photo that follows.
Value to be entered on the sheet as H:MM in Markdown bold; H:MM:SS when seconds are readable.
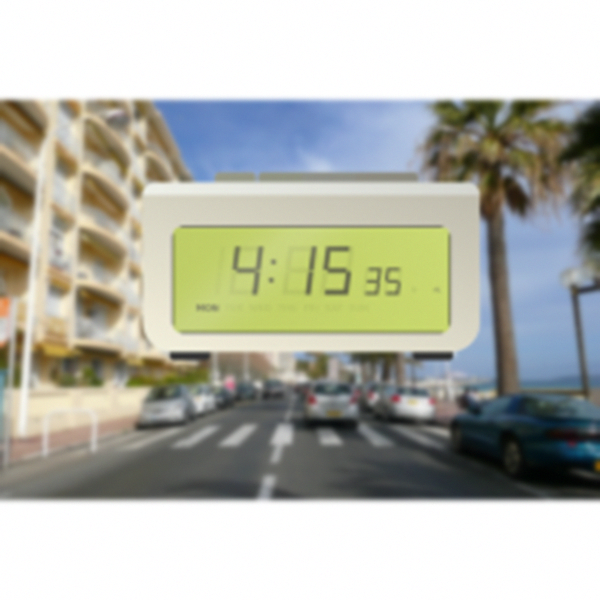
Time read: **4:15:35**
